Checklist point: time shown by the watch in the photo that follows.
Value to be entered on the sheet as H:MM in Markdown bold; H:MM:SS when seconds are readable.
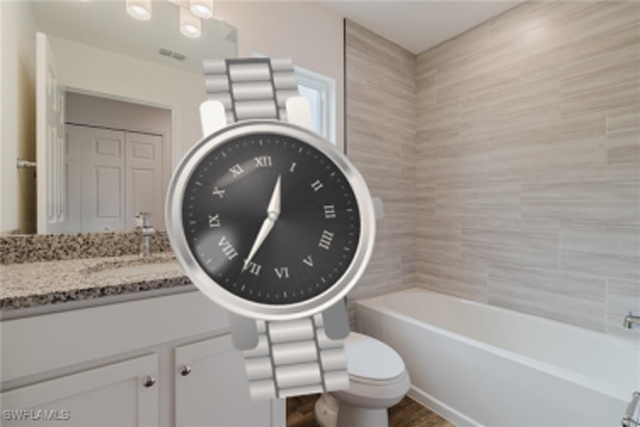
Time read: **12:36**
